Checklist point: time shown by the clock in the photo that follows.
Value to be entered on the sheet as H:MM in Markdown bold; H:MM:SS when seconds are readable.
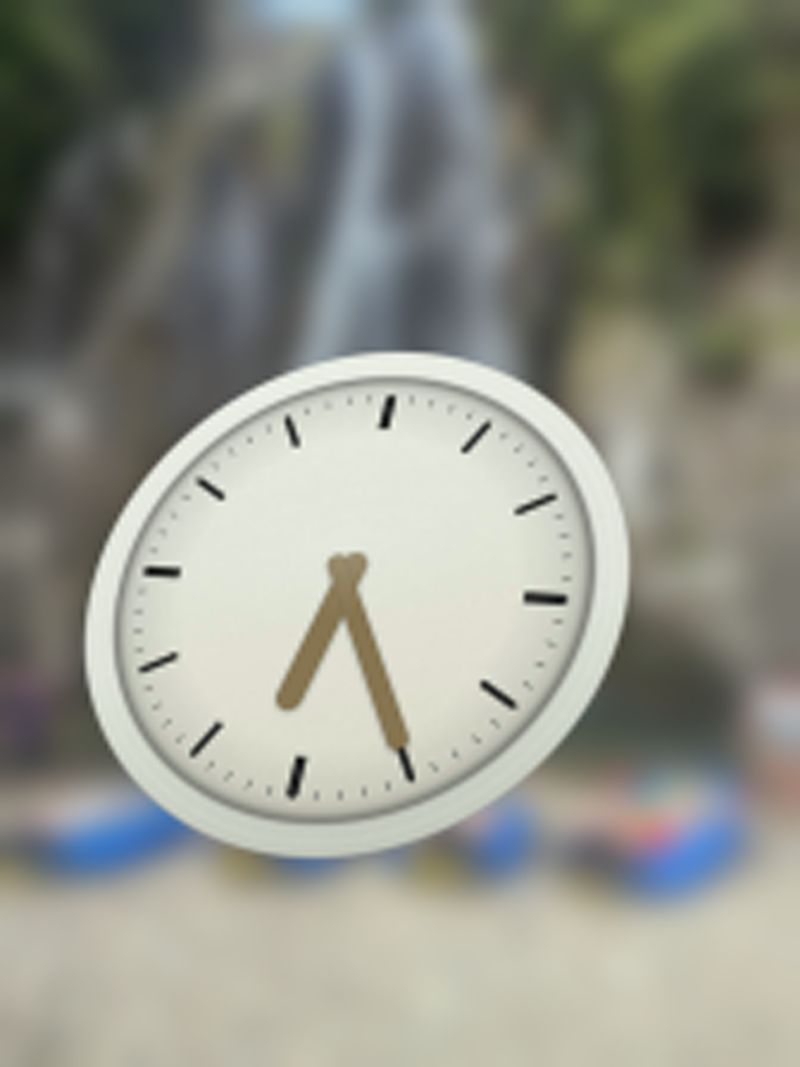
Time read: **6:25**
